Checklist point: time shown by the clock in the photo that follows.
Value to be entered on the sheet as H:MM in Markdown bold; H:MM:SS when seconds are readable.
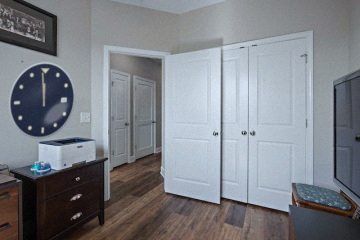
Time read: **11:59**
